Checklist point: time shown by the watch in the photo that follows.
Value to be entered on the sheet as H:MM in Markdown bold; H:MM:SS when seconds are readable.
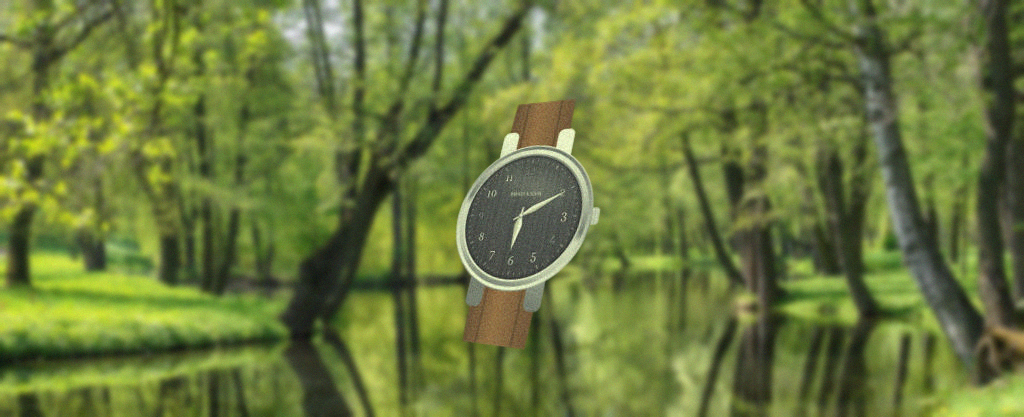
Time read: **6:10**
